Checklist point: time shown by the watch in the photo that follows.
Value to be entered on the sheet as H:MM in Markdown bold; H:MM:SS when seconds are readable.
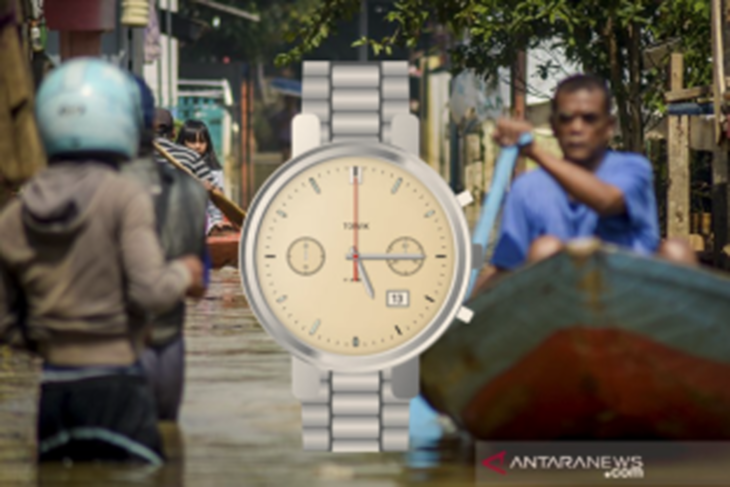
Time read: **5:15**
